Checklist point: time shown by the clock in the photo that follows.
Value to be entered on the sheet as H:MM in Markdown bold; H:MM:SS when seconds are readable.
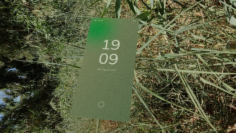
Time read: **19:09**
